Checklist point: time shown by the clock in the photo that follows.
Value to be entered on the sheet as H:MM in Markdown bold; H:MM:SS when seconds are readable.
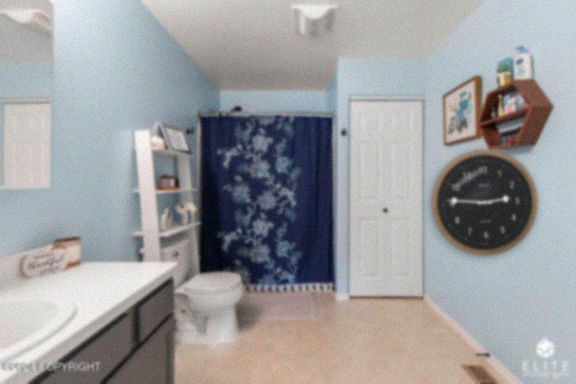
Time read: **2:46**
